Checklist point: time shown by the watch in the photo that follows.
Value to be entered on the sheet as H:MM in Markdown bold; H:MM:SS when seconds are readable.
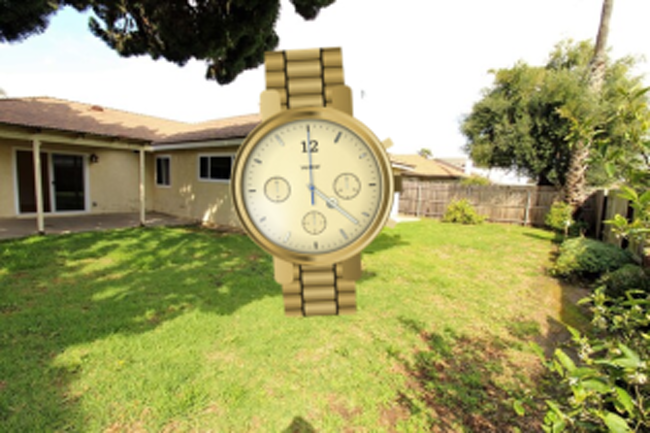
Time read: **4:22**
